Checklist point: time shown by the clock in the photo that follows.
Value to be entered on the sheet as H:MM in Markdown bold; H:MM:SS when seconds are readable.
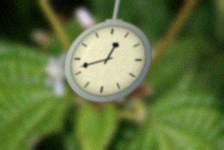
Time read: **12:42**
